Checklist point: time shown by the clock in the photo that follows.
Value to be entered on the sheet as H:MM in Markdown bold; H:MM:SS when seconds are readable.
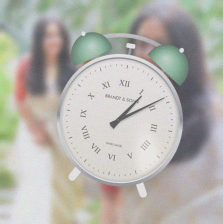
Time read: **1:09**
